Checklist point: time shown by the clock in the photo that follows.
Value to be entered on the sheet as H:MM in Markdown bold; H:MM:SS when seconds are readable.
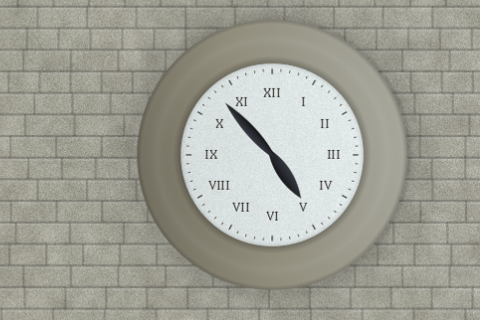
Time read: **4:53**
